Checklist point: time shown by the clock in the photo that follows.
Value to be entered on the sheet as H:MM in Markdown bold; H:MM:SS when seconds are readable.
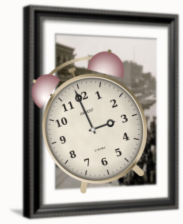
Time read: **2:59**
